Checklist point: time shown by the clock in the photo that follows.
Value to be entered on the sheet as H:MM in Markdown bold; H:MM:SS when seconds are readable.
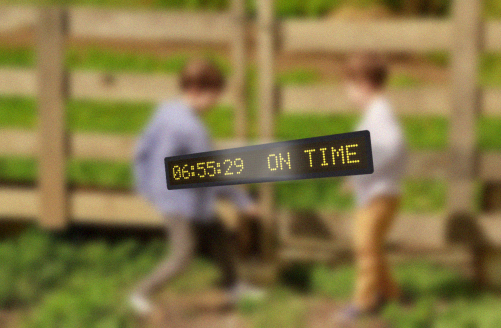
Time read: **6:55:29**
